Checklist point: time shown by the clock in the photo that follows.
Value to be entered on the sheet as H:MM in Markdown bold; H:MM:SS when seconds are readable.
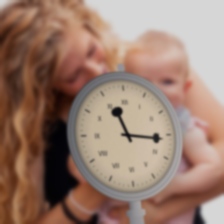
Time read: **11:16**
